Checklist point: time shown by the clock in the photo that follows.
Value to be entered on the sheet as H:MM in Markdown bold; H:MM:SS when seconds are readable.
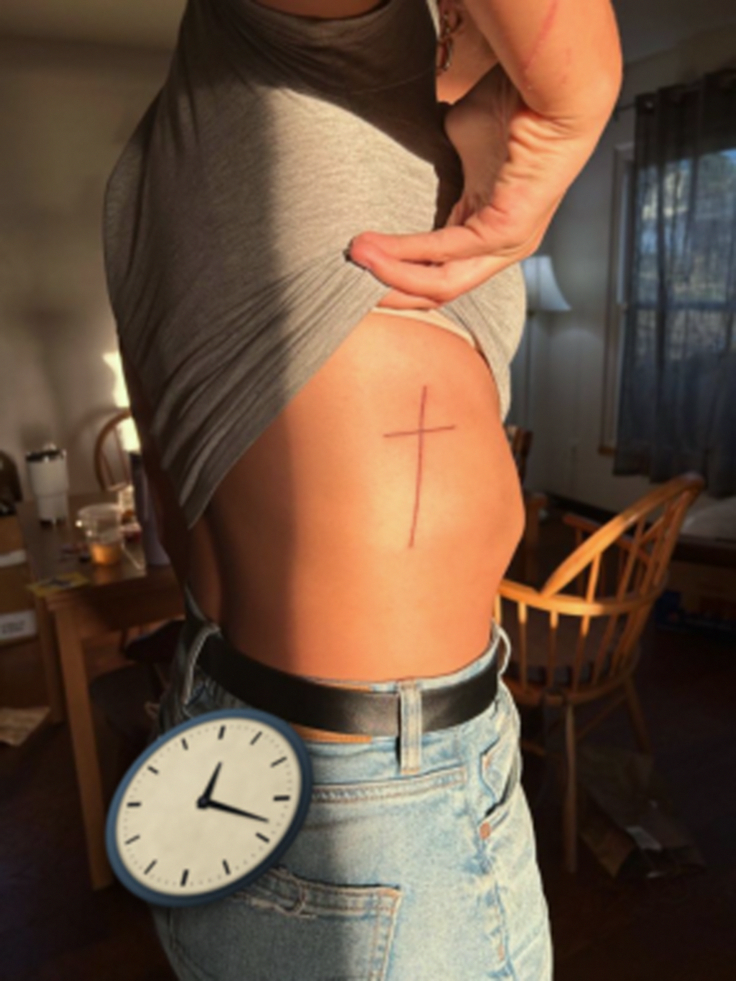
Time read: **12:18**
